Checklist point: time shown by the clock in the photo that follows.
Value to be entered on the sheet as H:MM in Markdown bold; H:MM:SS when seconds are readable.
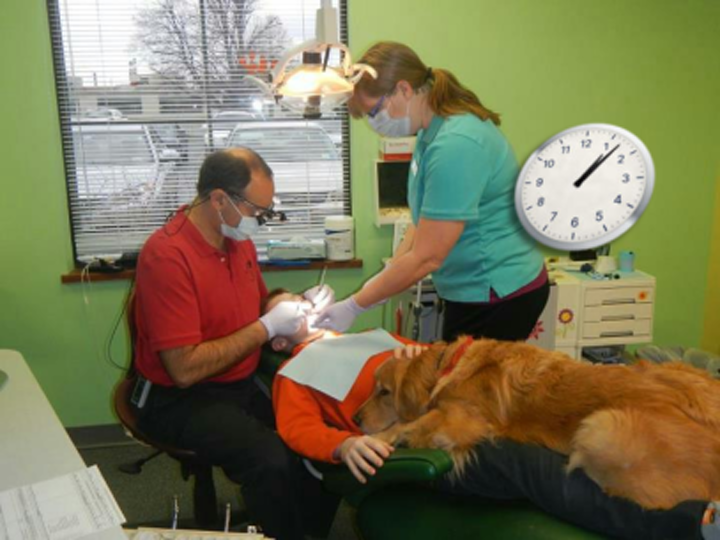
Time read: **1:07**
